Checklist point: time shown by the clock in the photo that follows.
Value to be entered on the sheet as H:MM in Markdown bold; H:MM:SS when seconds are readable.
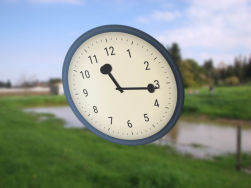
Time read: **11:16**
